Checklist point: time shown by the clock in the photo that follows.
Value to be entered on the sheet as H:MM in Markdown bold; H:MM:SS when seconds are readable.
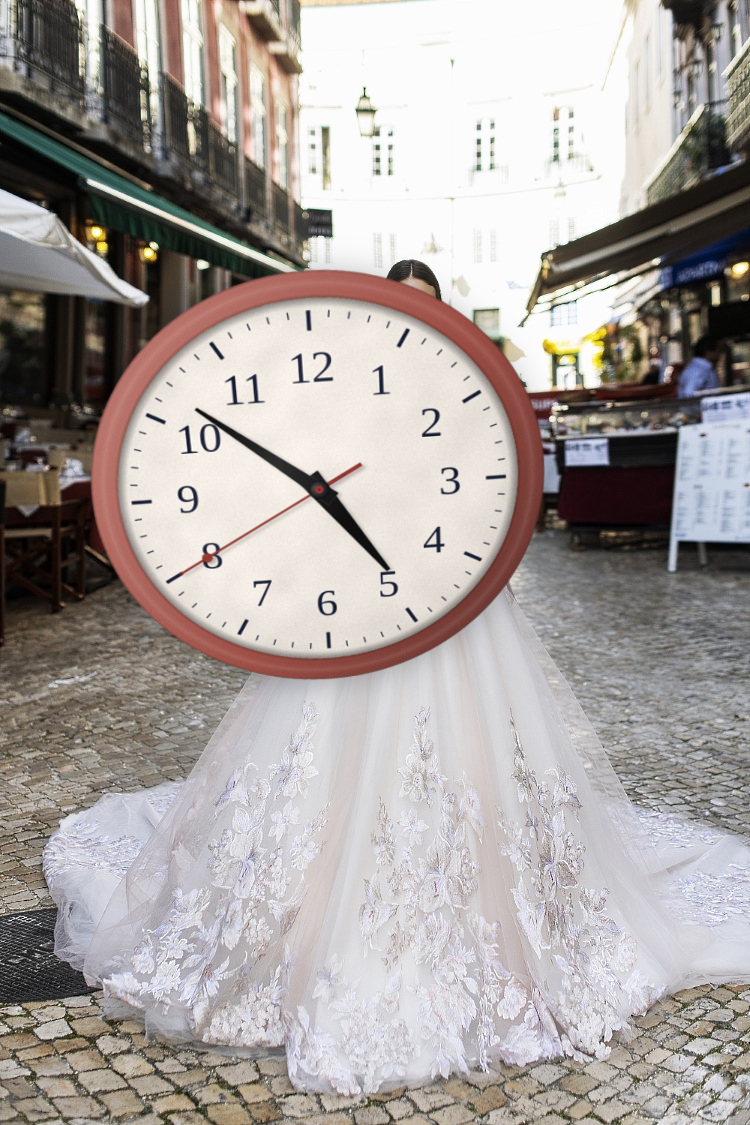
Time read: **4:51:40**
